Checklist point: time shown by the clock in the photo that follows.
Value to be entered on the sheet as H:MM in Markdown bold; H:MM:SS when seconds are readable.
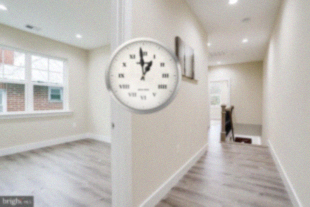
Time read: **12:59**
